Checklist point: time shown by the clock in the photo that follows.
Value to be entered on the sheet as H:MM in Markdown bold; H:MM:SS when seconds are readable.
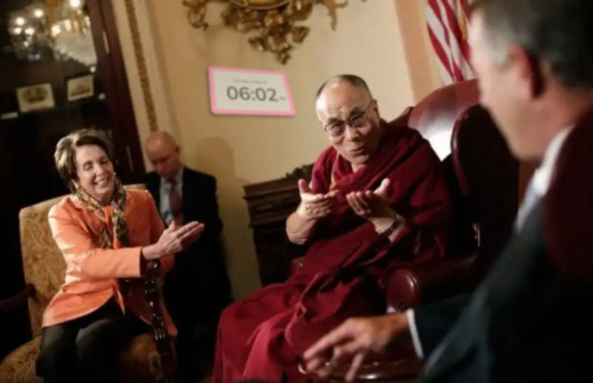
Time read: **6:02**
